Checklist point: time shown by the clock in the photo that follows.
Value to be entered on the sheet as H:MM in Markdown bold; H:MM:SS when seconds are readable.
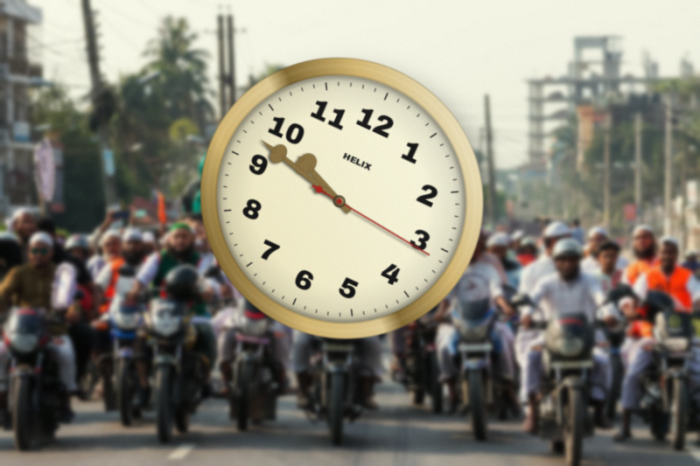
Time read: **9:47:16**
